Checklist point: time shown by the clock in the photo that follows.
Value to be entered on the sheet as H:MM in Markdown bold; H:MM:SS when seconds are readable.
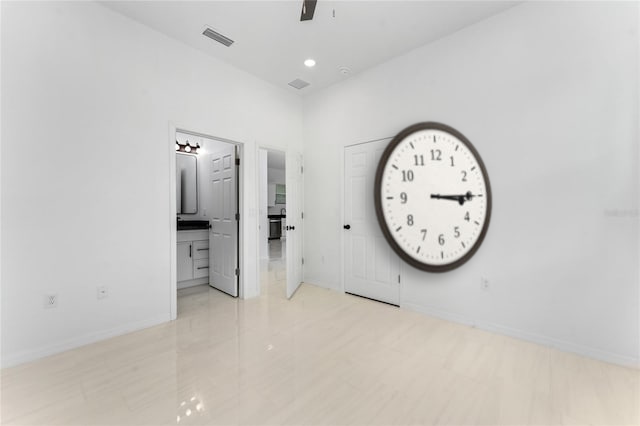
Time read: **3:15**
